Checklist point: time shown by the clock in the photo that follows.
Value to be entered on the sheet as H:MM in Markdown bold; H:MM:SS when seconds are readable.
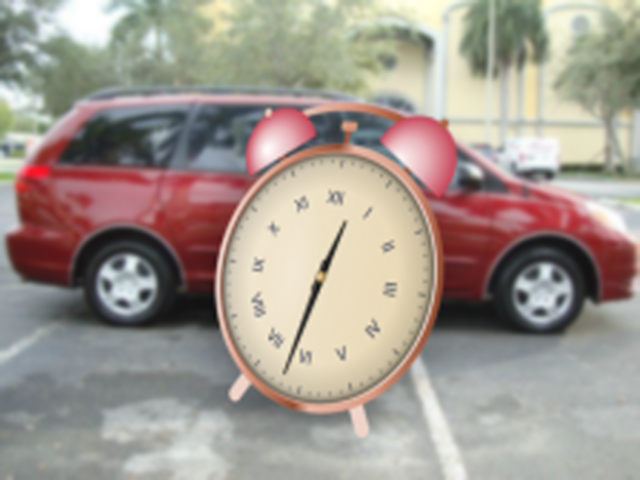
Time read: **12:32**
